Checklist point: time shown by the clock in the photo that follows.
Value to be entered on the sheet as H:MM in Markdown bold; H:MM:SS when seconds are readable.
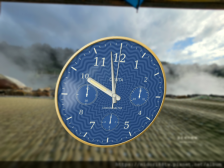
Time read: **9:58**
